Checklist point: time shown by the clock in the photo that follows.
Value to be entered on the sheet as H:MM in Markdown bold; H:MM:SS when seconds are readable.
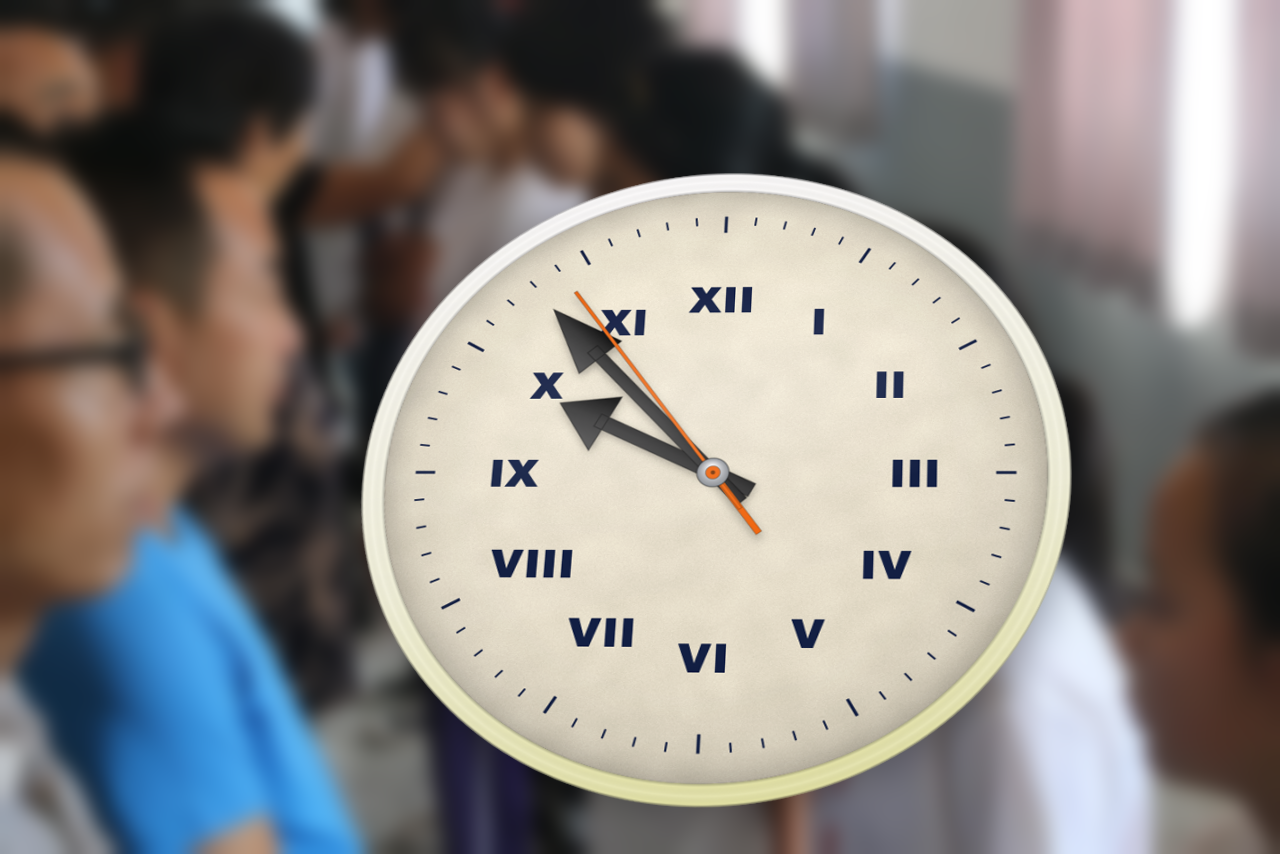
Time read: **9:52:54**
